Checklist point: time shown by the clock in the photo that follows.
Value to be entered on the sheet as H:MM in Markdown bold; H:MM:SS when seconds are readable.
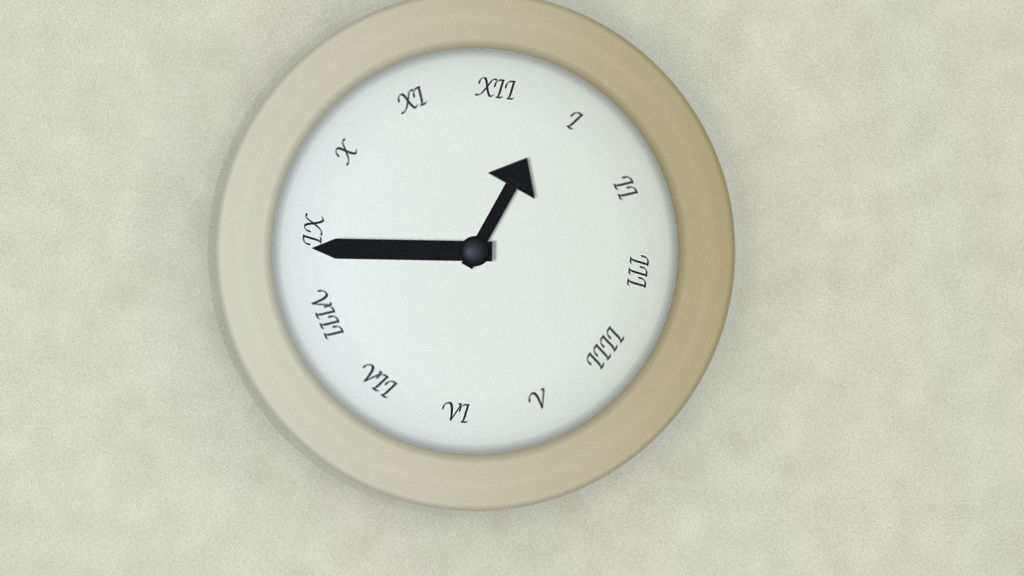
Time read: **12:44**
